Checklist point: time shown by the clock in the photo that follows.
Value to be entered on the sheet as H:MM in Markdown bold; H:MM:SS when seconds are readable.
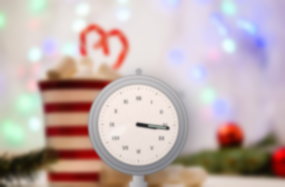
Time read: **3:16**
